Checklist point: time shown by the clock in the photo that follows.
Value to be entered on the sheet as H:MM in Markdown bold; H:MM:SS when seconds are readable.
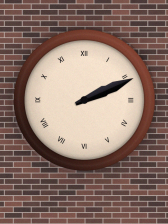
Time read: **2:11**
